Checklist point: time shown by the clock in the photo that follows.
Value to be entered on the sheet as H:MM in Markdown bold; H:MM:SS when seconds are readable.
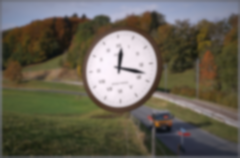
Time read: **12:18**
